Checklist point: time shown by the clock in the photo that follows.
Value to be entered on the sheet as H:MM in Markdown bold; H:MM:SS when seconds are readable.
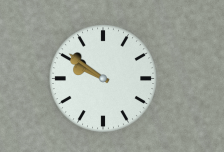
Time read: **9:51**
